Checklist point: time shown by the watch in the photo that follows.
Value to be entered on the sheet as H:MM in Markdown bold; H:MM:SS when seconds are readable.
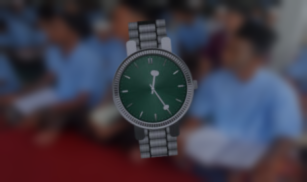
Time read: **12:25**
